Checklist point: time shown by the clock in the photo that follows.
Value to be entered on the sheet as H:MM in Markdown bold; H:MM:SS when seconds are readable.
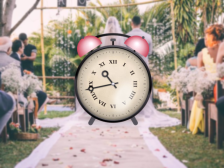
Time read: **10:43**
